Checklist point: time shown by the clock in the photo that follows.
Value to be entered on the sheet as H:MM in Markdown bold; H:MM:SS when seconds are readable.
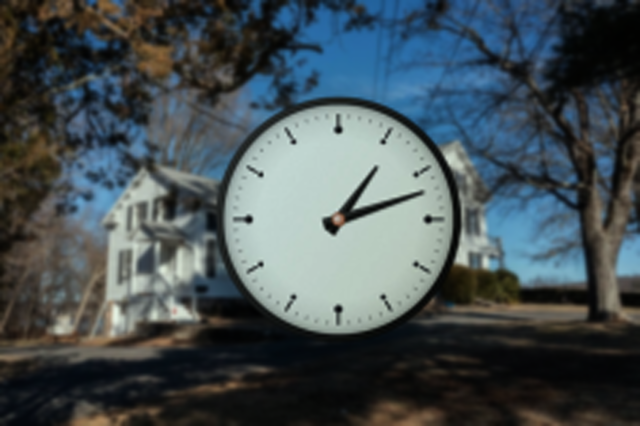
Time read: **1:12**
